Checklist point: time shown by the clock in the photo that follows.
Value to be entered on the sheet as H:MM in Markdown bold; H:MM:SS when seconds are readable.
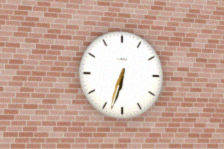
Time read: **6:33**
